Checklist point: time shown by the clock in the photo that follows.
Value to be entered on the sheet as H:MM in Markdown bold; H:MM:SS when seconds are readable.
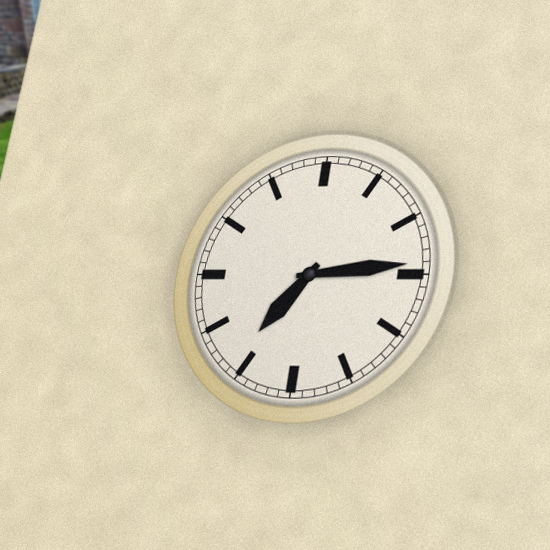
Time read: **7:14**
